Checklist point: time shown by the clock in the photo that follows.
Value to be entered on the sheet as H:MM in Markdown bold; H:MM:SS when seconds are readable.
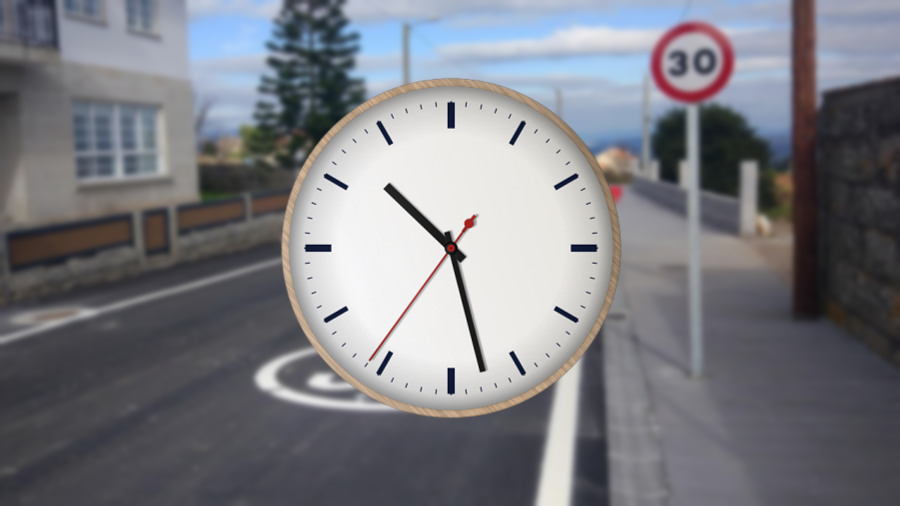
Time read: **10:27:36**
